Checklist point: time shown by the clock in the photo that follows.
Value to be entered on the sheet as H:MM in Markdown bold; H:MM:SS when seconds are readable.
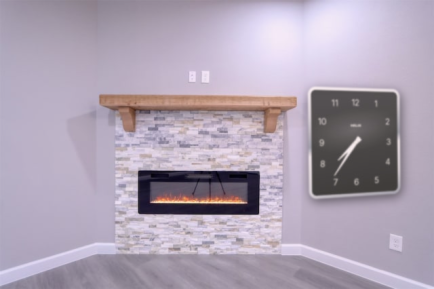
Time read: **7:36**
